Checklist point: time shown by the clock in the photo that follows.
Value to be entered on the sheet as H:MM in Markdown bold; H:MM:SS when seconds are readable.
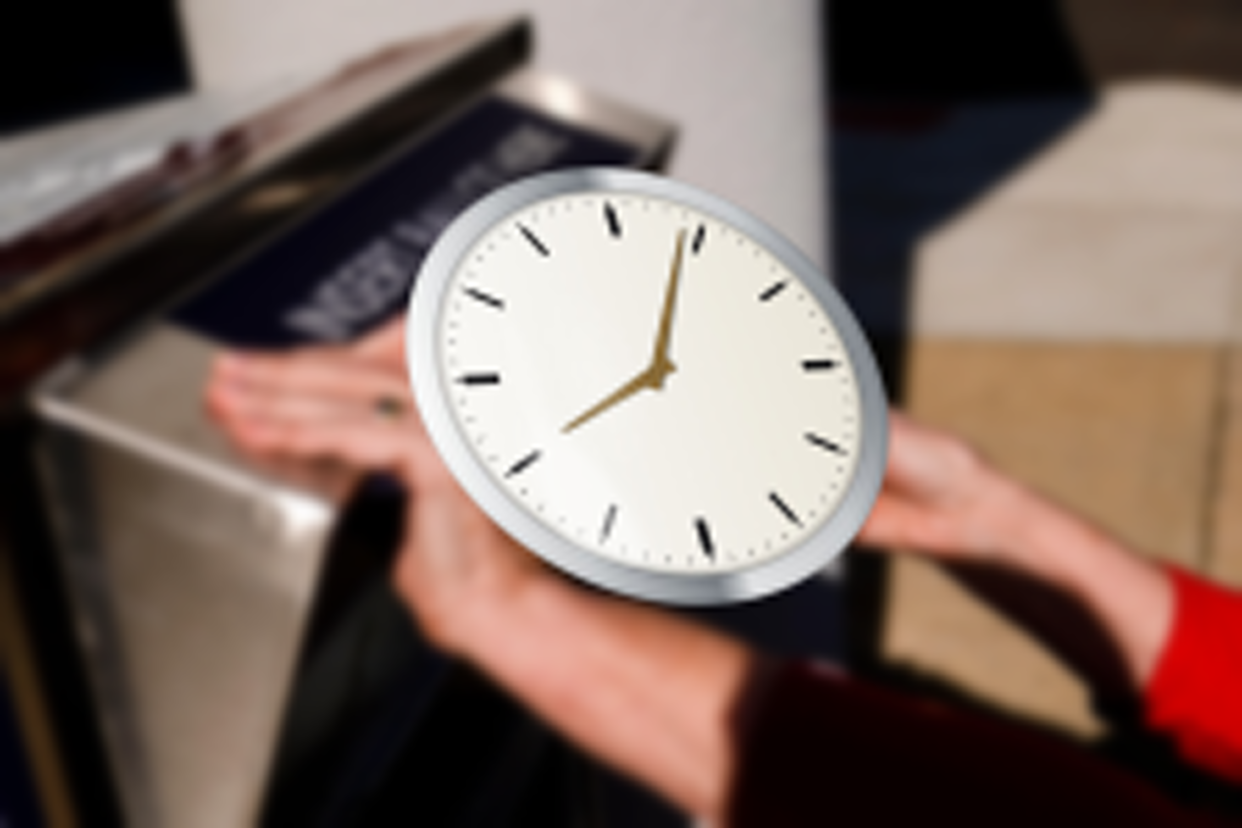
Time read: **8:04**
